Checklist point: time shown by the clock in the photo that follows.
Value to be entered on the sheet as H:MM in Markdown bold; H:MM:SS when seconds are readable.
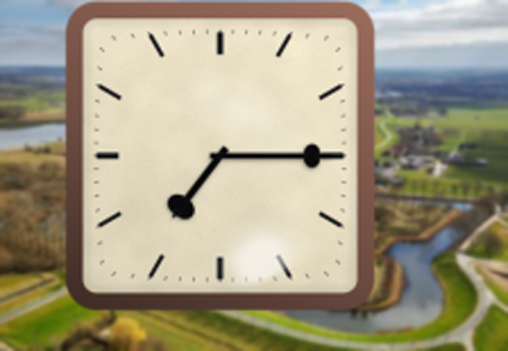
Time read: **7:15**
